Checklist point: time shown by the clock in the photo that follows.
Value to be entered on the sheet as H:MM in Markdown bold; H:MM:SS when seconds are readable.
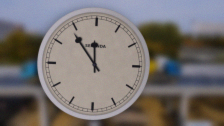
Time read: **11:54**
